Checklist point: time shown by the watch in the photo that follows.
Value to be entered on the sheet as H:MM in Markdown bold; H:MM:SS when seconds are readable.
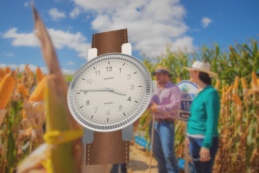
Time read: **3:46**
